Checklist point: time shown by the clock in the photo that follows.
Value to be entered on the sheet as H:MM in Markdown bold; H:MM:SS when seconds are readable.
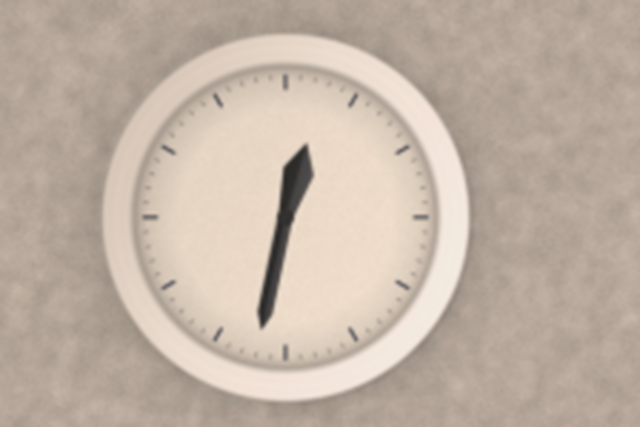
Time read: **12:32**
